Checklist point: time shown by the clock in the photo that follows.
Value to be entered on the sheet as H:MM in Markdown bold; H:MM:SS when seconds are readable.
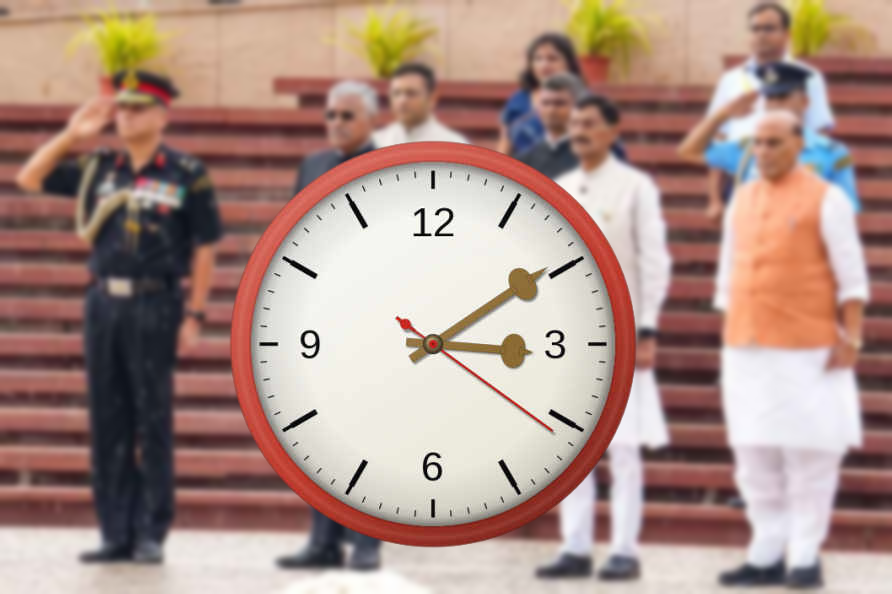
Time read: **3:09:21**
